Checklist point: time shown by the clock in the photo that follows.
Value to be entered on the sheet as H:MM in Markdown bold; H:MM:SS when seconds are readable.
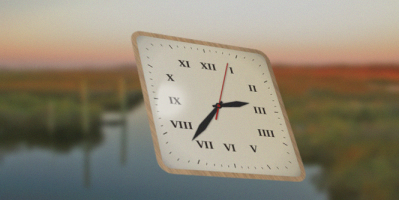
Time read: **2:37:04**
